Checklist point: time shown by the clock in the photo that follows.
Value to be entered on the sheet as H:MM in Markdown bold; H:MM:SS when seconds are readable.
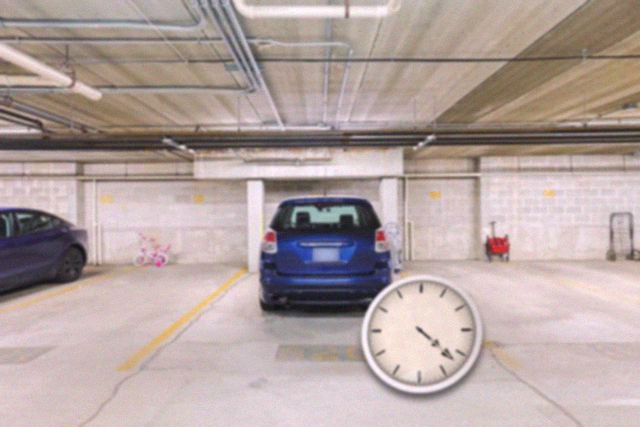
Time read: **4:22**
